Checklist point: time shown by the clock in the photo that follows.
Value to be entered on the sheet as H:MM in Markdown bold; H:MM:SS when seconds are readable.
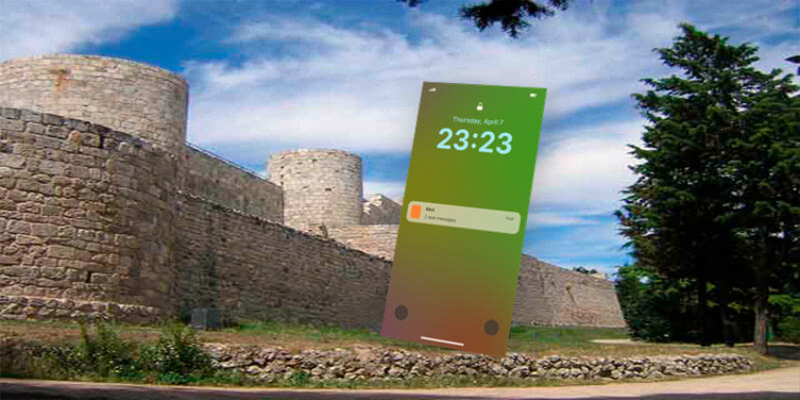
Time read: **23:23**
